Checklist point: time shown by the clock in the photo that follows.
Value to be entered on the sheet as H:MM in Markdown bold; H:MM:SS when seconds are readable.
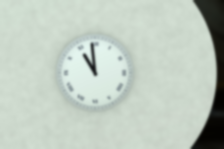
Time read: **10:59**
